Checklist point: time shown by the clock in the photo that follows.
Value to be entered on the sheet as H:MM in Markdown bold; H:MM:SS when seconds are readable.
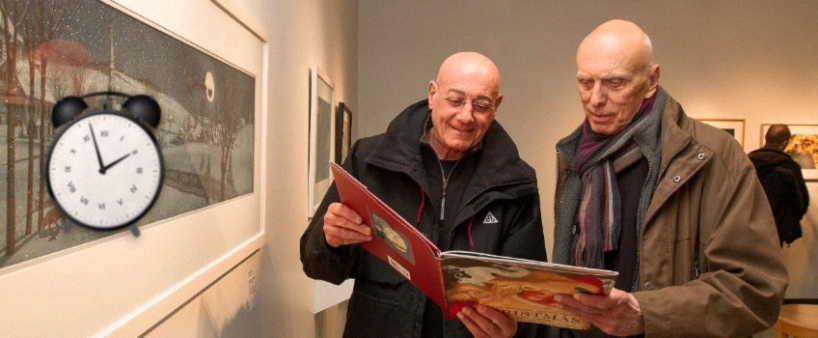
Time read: **1:57**
